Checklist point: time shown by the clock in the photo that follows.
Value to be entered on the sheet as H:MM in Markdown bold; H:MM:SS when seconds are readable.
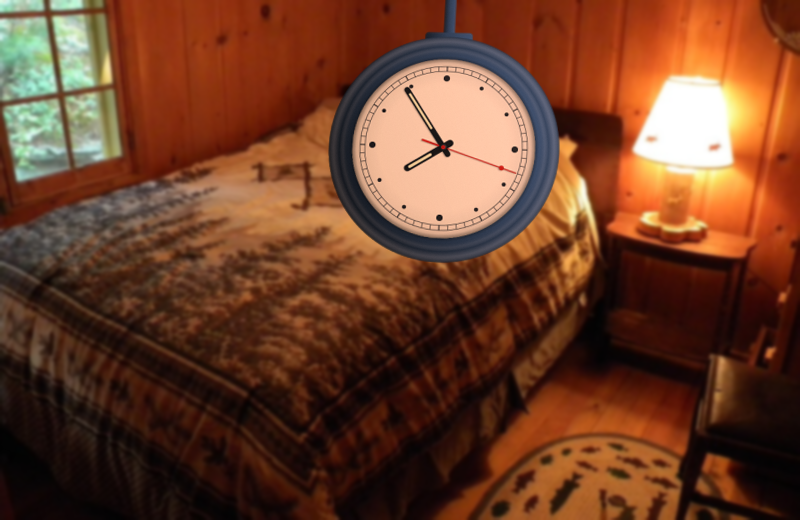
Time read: **7:54:18**
